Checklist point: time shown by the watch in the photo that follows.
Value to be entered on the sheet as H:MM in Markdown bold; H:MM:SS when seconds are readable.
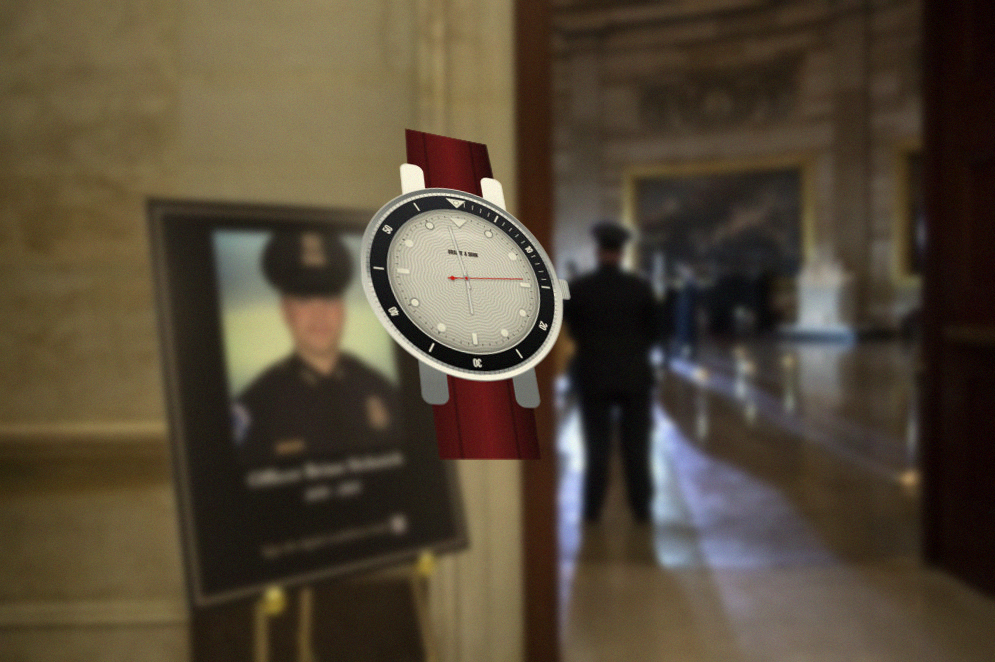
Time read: **5:58:14**
